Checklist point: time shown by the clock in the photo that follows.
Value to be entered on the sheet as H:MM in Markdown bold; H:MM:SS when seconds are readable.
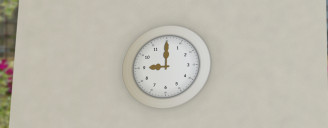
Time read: **9:00**
